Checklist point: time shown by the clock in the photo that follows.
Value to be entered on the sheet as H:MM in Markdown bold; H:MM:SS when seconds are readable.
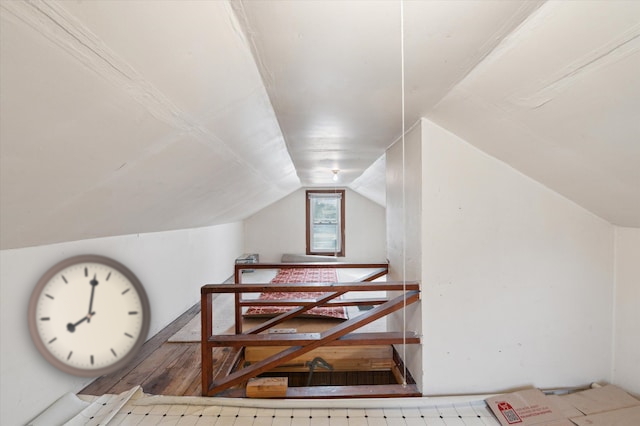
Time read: **8:02**
